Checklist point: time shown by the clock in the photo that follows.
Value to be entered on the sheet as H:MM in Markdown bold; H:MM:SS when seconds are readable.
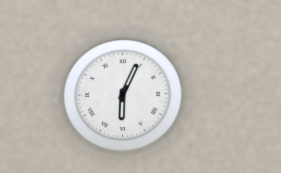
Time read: **6:04**
